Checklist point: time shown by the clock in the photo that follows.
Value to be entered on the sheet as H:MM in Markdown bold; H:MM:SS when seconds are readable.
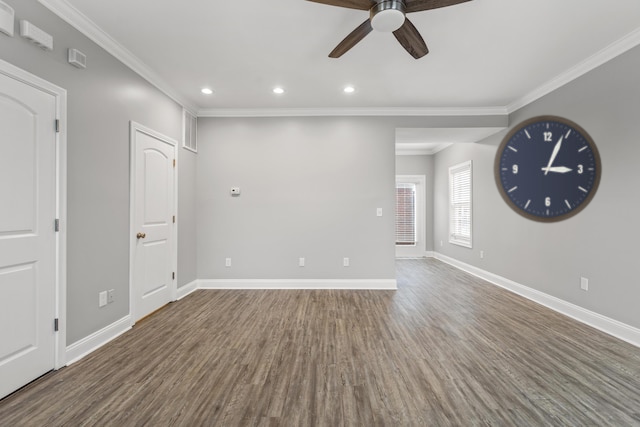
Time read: **3:04**
